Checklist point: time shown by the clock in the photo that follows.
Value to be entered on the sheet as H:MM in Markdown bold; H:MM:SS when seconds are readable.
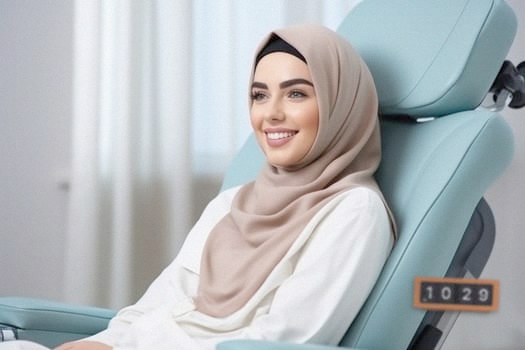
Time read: **10:29**
